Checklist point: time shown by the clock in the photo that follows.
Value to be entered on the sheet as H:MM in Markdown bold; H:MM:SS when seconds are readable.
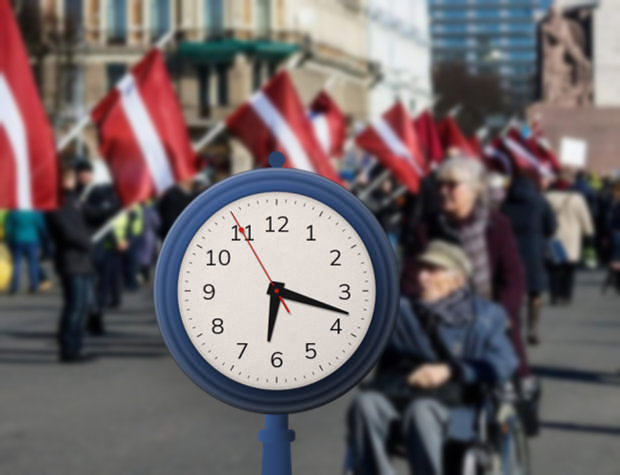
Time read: **6:17:55**
